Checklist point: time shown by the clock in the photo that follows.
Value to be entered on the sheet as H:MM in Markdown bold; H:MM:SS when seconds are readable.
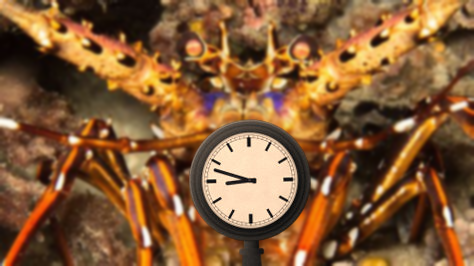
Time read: **8:48**
